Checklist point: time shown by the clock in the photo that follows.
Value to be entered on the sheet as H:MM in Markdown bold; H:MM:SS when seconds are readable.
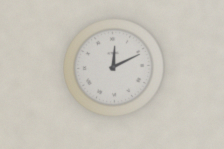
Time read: **12:11**
